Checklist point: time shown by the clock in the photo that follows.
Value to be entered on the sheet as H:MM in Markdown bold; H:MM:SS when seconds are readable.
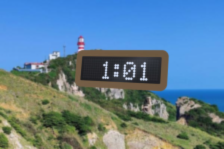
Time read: **1:01**
